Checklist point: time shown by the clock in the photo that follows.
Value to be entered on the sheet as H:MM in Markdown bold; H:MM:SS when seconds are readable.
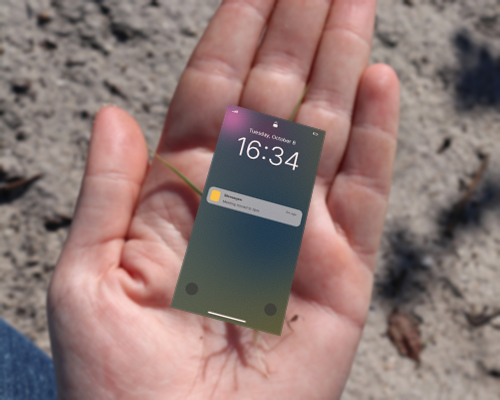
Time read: **16:34**
